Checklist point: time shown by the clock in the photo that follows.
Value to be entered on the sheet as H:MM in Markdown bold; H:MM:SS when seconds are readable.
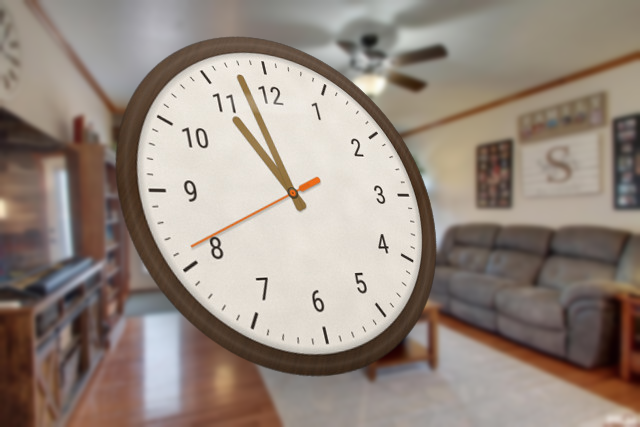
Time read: **10:57:41**
